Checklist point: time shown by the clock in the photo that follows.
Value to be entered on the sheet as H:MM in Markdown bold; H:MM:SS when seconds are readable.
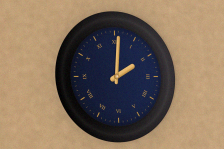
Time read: **2:01**
